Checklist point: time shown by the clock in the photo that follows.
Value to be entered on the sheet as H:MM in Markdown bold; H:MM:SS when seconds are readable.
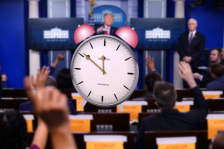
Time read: **11:51**
